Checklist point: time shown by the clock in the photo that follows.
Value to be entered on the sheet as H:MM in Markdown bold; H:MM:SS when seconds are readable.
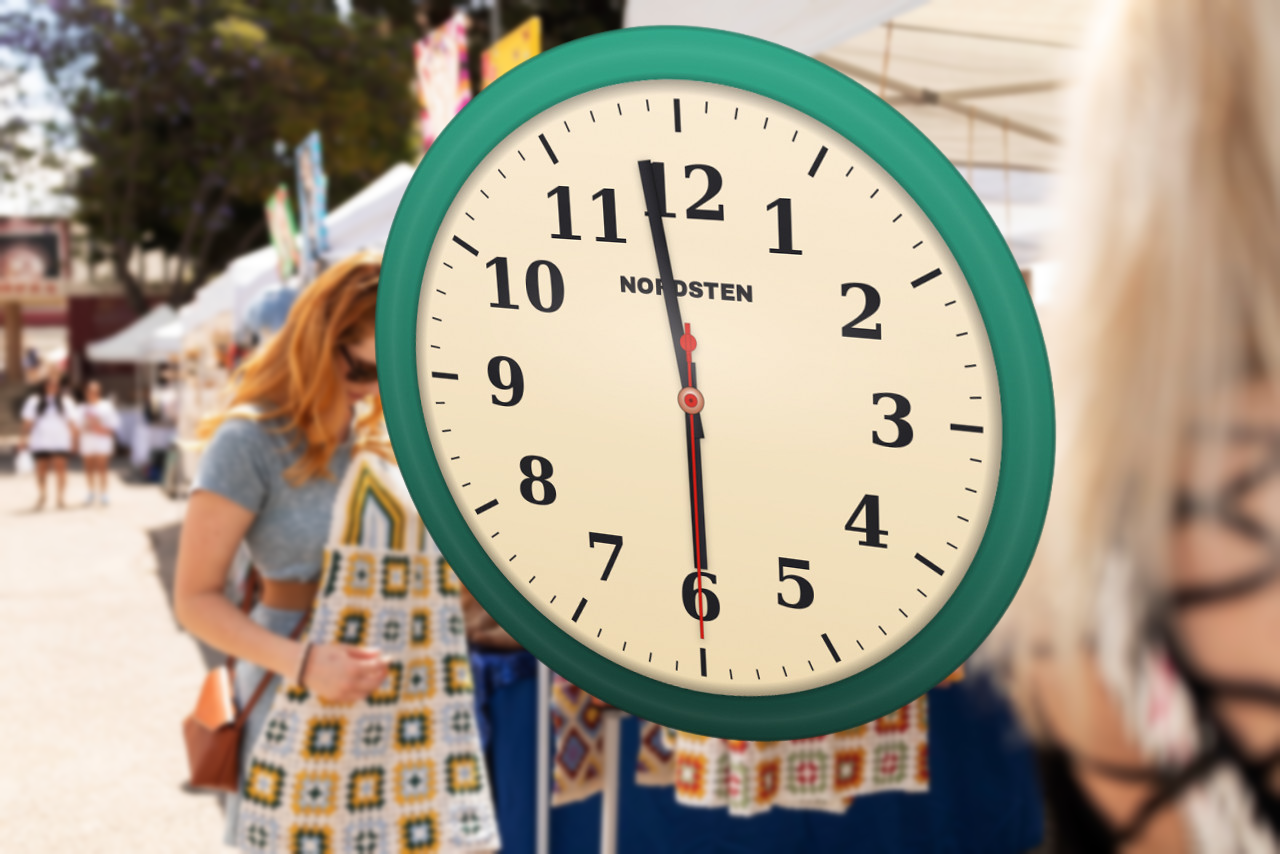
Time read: **5:58:30**
